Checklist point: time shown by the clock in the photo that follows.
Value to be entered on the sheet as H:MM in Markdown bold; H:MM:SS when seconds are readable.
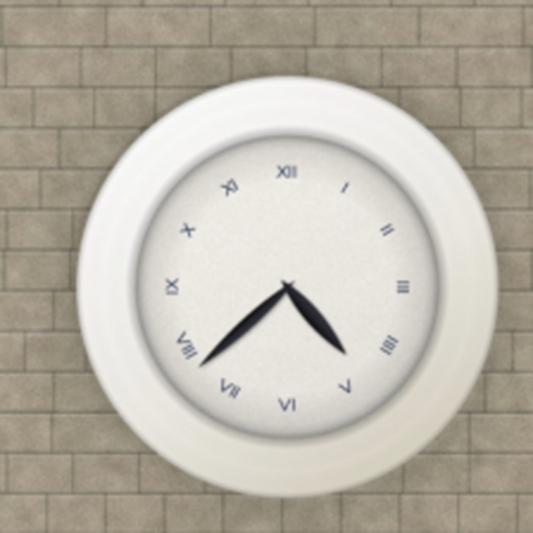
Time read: **4:38**
